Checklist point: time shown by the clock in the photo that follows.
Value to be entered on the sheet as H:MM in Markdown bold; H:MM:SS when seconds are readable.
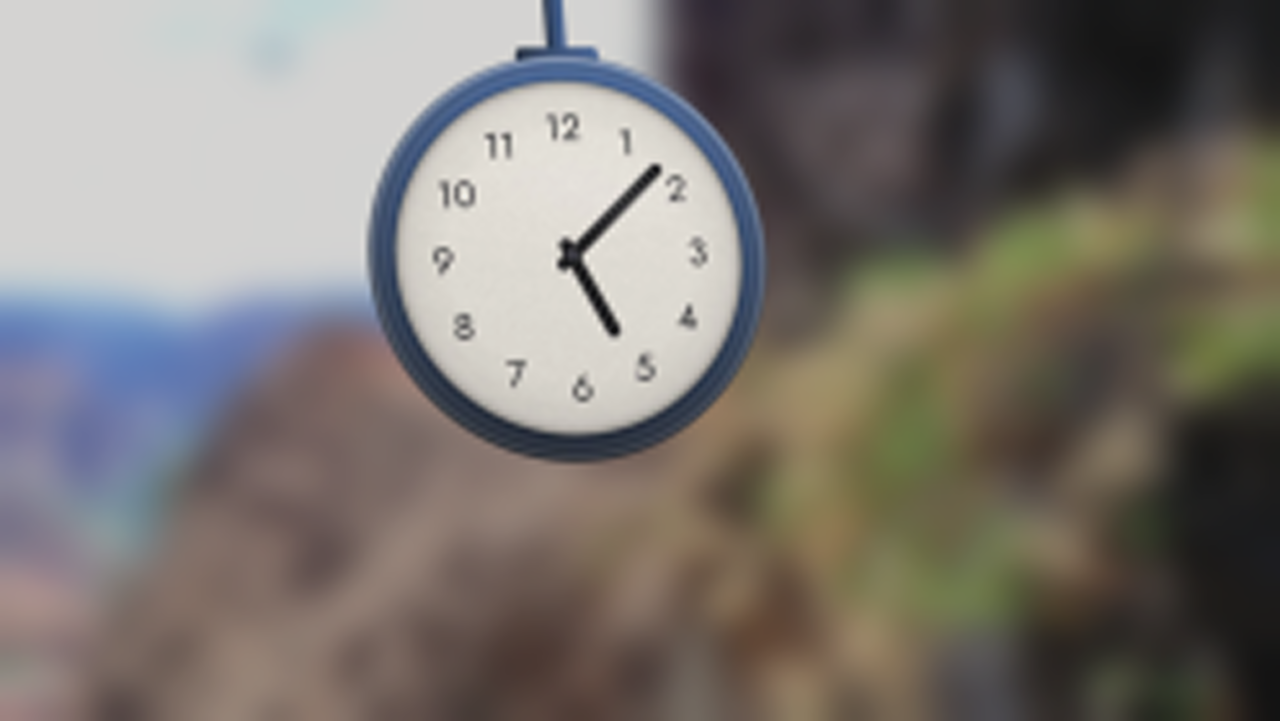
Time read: **5:08**
